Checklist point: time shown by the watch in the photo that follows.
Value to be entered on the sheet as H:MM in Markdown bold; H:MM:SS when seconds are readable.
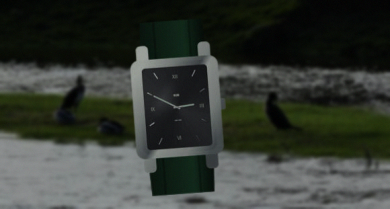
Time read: **2:50**
